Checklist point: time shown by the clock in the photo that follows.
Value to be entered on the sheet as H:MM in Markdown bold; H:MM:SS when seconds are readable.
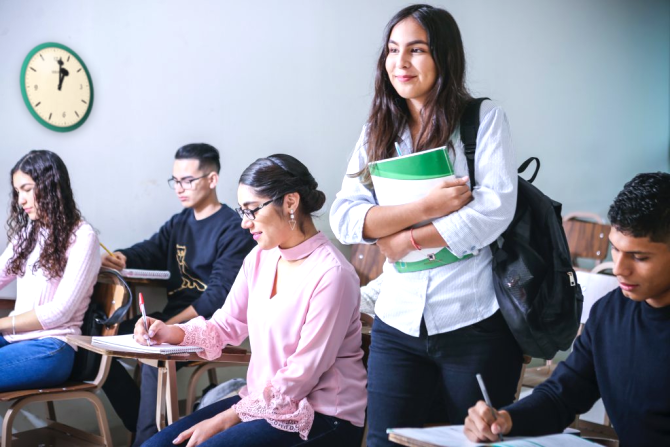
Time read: **1:02**
